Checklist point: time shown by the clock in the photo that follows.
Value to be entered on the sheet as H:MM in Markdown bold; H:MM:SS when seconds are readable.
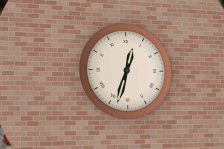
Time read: **12:33**
